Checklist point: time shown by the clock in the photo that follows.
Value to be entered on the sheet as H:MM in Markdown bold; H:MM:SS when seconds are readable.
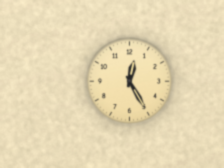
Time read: **12:25**
